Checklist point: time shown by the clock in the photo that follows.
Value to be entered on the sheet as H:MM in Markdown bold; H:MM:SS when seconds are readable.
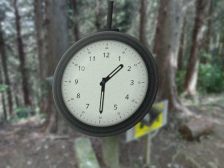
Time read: **1:30**
